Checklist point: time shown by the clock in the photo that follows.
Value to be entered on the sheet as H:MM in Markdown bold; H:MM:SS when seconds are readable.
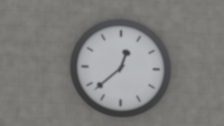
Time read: **12:38**
